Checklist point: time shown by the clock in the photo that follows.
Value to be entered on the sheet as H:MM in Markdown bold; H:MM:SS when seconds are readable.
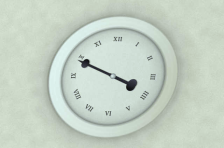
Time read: **3:49**
